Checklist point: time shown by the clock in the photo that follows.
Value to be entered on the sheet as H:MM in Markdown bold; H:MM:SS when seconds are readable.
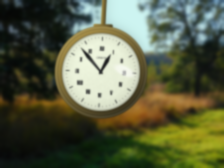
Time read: **12:53**
